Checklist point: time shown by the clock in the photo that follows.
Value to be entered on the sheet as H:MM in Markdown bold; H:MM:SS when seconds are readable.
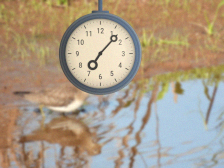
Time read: **7:07**
